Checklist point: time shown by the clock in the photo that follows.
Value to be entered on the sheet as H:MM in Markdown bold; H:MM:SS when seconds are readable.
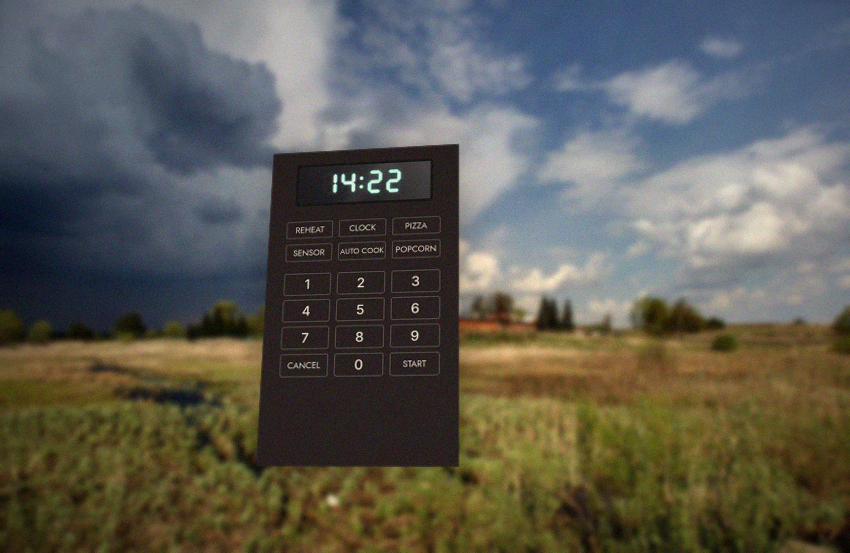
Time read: **14:22**
